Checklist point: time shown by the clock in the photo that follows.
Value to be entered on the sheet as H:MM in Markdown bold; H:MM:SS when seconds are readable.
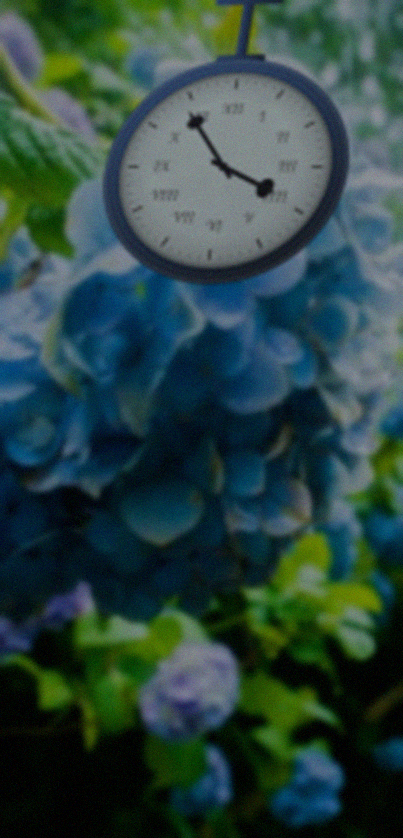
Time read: **3:54**
